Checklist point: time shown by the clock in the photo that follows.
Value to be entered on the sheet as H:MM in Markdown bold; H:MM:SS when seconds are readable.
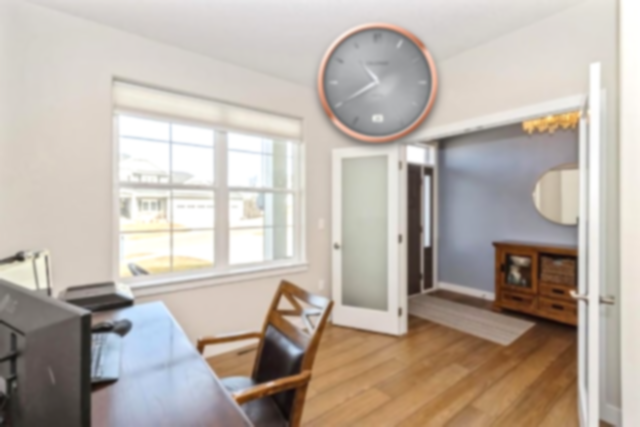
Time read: **10:40**
